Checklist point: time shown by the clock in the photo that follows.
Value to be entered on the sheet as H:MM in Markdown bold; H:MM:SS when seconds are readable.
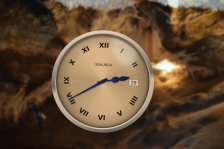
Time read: **2:40**
